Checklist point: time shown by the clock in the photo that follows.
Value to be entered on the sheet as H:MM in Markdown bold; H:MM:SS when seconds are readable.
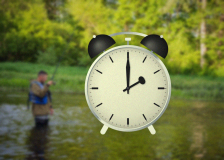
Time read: **2:00**
